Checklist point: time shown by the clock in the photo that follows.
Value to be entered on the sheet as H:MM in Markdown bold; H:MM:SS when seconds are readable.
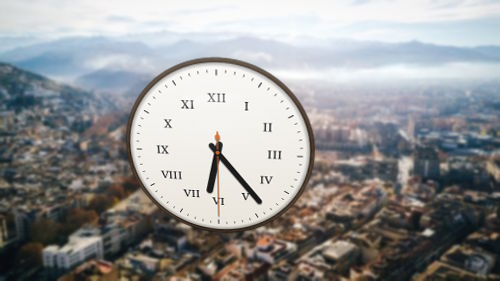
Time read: **6:23:30**
